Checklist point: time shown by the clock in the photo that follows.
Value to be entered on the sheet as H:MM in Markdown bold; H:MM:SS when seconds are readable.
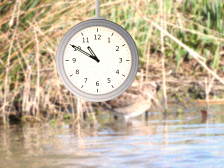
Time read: **10:50**
